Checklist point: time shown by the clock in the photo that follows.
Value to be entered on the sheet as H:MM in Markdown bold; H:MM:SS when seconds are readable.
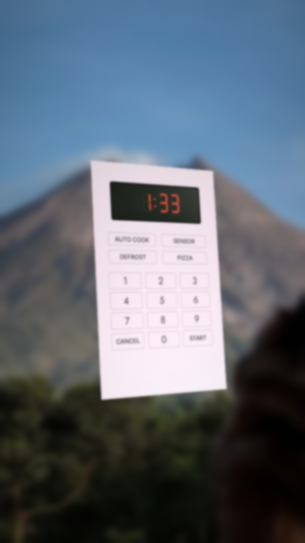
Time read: **1:33**
